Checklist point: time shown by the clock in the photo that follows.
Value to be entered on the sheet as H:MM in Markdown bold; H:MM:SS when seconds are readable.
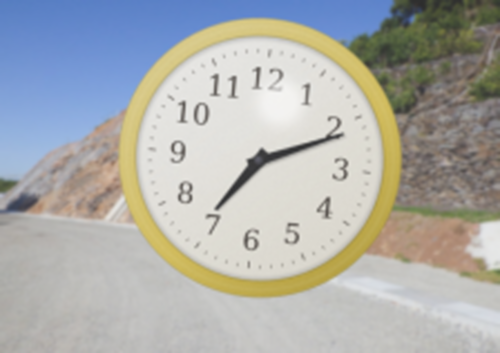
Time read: **7:11**
